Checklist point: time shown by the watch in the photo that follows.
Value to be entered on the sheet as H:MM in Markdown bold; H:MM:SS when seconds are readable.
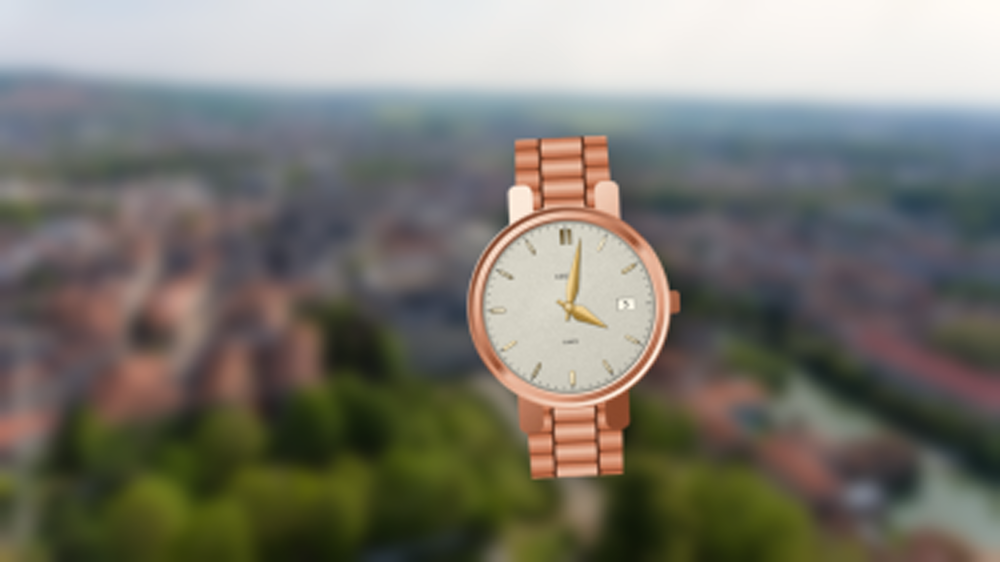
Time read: **4:02**
